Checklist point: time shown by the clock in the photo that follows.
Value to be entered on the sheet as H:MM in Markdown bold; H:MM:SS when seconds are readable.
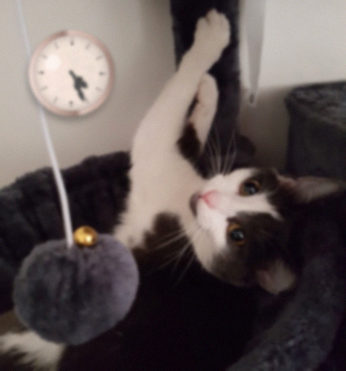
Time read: **4:26**
